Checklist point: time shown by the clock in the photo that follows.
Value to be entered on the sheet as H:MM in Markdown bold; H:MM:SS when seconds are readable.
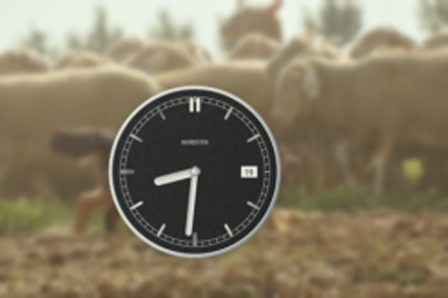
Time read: **8:31**
